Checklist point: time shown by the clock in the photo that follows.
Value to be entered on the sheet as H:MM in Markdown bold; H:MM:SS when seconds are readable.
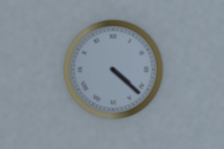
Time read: **4:22**
